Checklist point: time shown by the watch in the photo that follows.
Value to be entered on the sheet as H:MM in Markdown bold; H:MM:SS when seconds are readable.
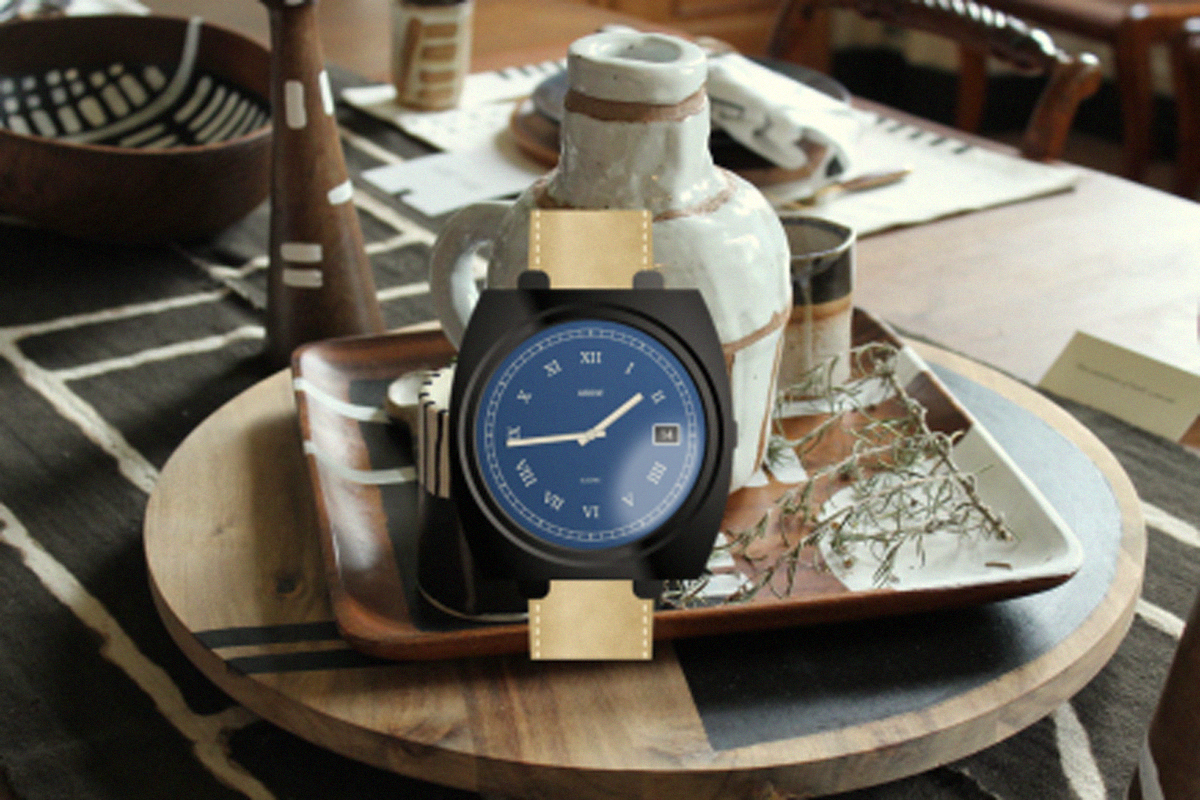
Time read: **1:44**
